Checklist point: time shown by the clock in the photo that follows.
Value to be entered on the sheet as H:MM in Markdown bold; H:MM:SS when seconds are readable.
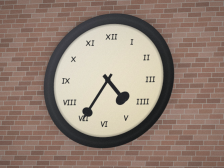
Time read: **4:35**
